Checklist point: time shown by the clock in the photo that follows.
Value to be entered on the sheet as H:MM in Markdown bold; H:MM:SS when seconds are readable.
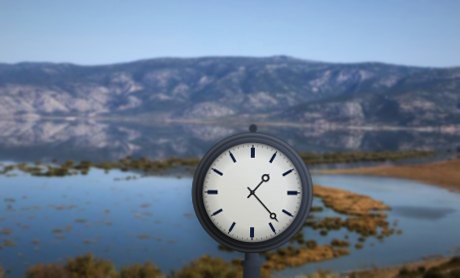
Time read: **1:23**
